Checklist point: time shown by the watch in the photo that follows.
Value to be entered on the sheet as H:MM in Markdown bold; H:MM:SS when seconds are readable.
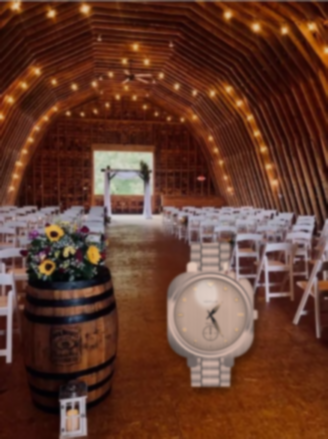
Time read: **1:25**
